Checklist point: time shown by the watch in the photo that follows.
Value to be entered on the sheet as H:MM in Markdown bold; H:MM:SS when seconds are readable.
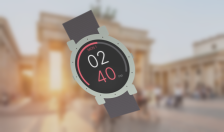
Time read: **2:40**
